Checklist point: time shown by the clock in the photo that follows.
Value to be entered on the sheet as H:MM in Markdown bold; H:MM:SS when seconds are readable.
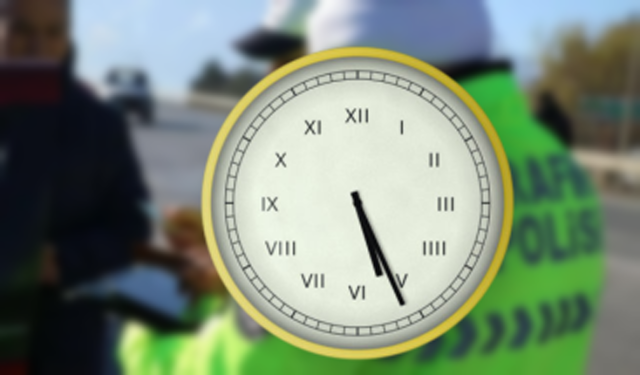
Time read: **5:26**
